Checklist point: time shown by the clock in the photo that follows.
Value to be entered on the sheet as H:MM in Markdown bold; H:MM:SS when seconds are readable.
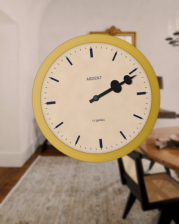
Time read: **2:11**
